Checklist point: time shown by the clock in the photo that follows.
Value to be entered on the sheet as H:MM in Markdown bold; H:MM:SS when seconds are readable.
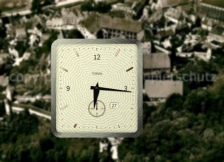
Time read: **6:16**
